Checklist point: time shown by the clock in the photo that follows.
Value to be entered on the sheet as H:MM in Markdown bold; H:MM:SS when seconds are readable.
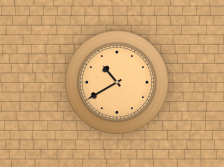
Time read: **10:40**
